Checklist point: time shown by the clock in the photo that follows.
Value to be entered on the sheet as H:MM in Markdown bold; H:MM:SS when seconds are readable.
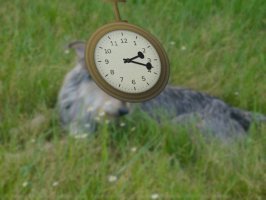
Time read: **2:18**
